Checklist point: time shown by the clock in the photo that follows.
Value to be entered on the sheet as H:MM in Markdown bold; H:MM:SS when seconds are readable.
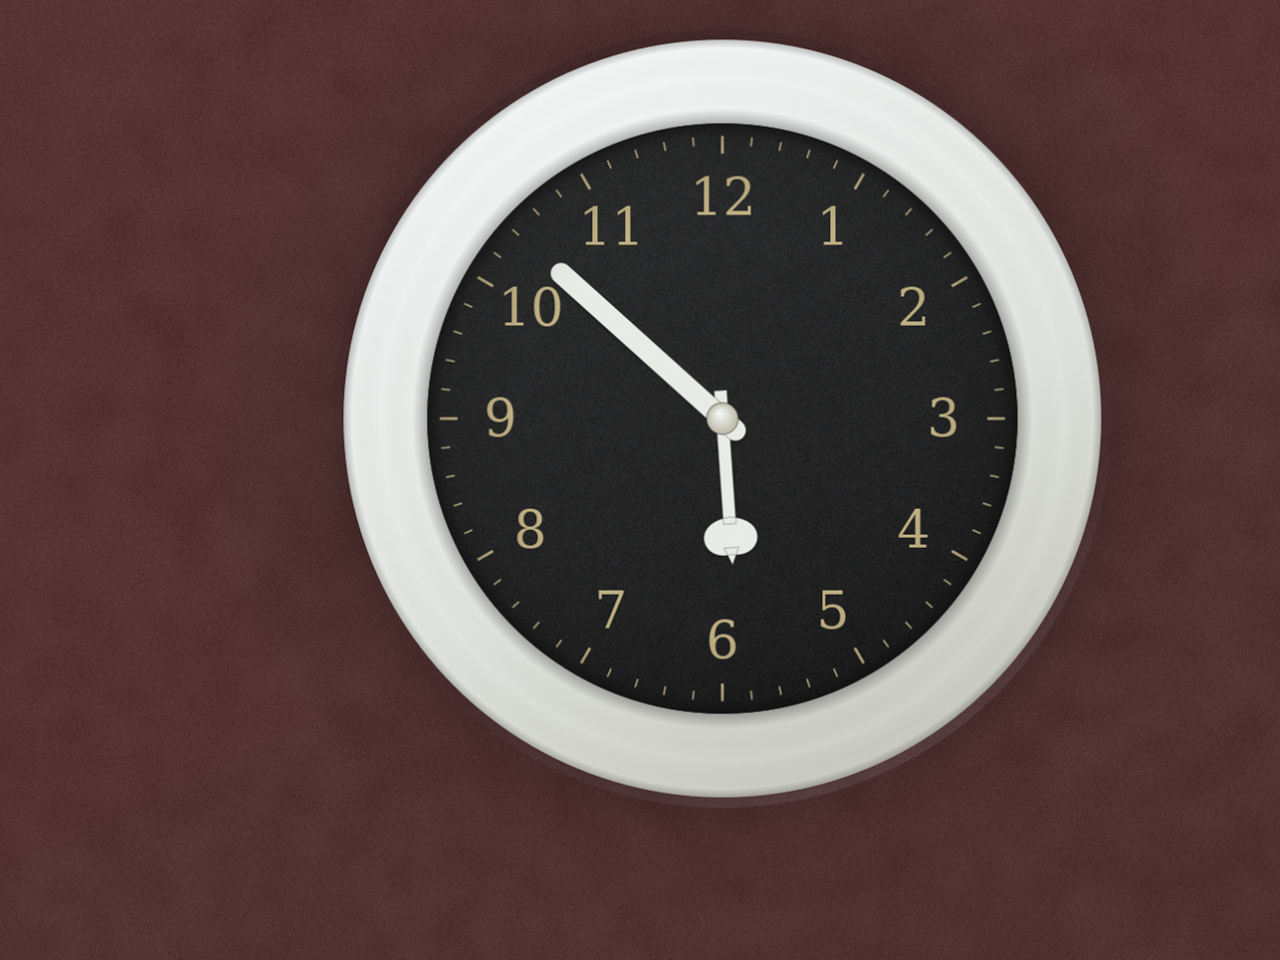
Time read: **5:52**
